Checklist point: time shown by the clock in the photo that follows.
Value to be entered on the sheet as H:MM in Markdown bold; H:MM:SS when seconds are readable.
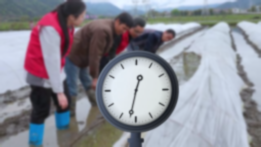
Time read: **12:32**
